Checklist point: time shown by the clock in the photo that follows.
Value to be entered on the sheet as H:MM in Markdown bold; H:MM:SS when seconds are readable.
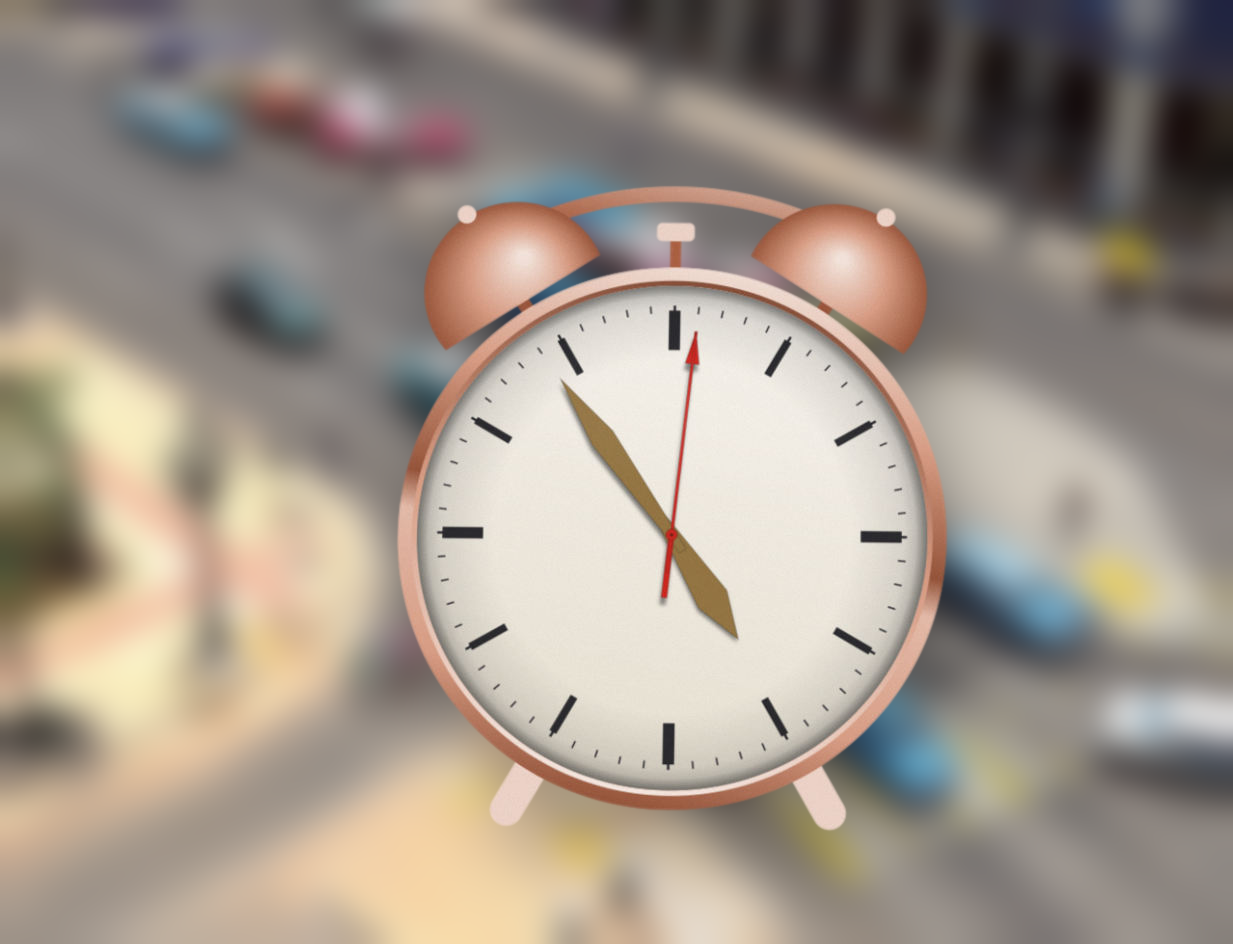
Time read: **4:54:01**
